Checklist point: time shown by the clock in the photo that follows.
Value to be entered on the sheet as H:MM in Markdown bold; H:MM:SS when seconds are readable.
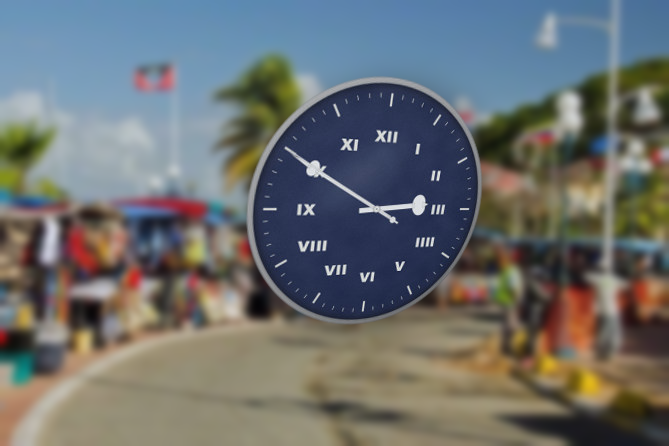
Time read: **2:49:50**
